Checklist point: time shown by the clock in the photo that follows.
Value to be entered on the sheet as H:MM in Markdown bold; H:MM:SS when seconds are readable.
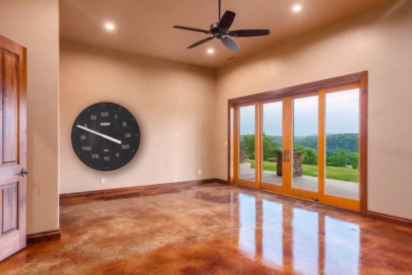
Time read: **3:49**
